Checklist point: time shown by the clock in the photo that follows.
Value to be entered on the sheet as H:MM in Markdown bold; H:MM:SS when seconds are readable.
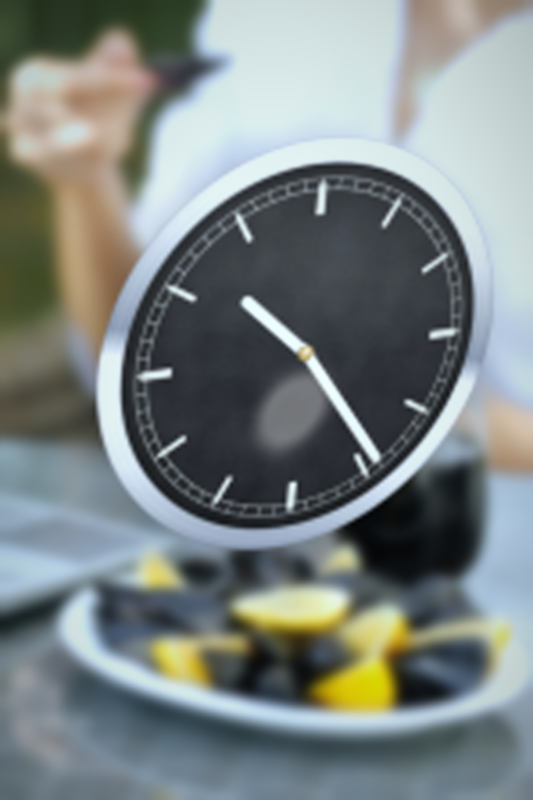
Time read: **10:24**
